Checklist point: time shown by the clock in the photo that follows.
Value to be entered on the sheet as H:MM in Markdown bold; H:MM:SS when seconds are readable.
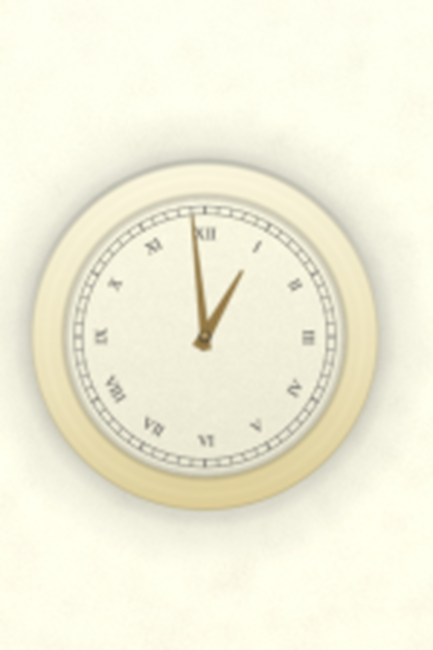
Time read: **12:59**
